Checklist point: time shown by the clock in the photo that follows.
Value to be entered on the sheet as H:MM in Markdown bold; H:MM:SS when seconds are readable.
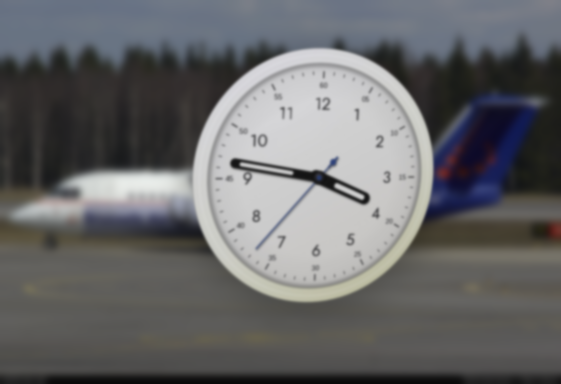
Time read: **3:46:37**
